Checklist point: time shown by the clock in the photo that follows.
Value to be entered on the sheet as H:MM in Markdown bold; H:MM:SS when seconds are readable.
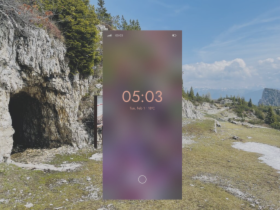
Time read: **5:03**
